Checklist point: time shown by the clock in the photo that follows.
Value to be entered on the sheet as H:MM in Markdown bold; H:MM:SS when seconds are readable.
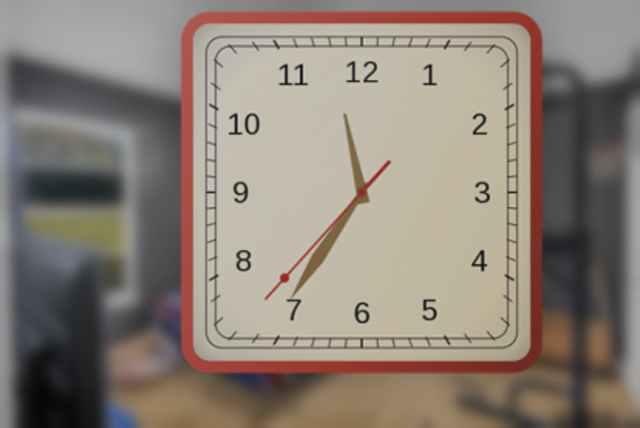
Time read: **11:35:37**
